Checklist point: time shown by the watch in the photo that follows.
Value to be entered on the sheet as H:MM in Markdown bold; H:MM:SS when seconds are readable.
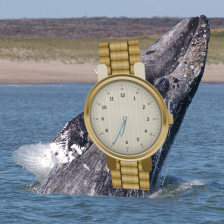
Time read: **6:35**
